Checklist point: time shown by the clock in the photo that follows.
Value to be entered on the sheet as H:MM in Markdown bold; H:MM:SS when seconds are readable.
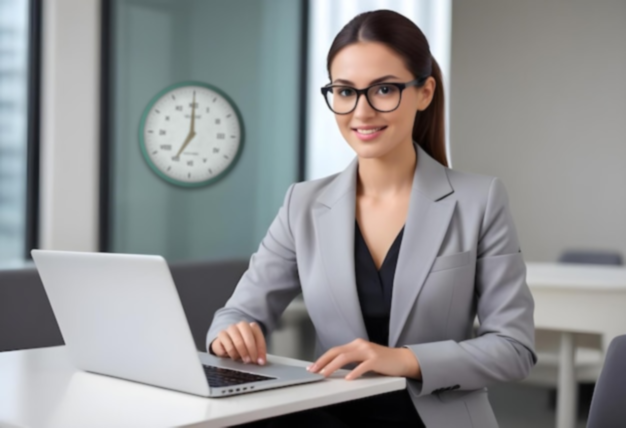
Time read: **7:00**
